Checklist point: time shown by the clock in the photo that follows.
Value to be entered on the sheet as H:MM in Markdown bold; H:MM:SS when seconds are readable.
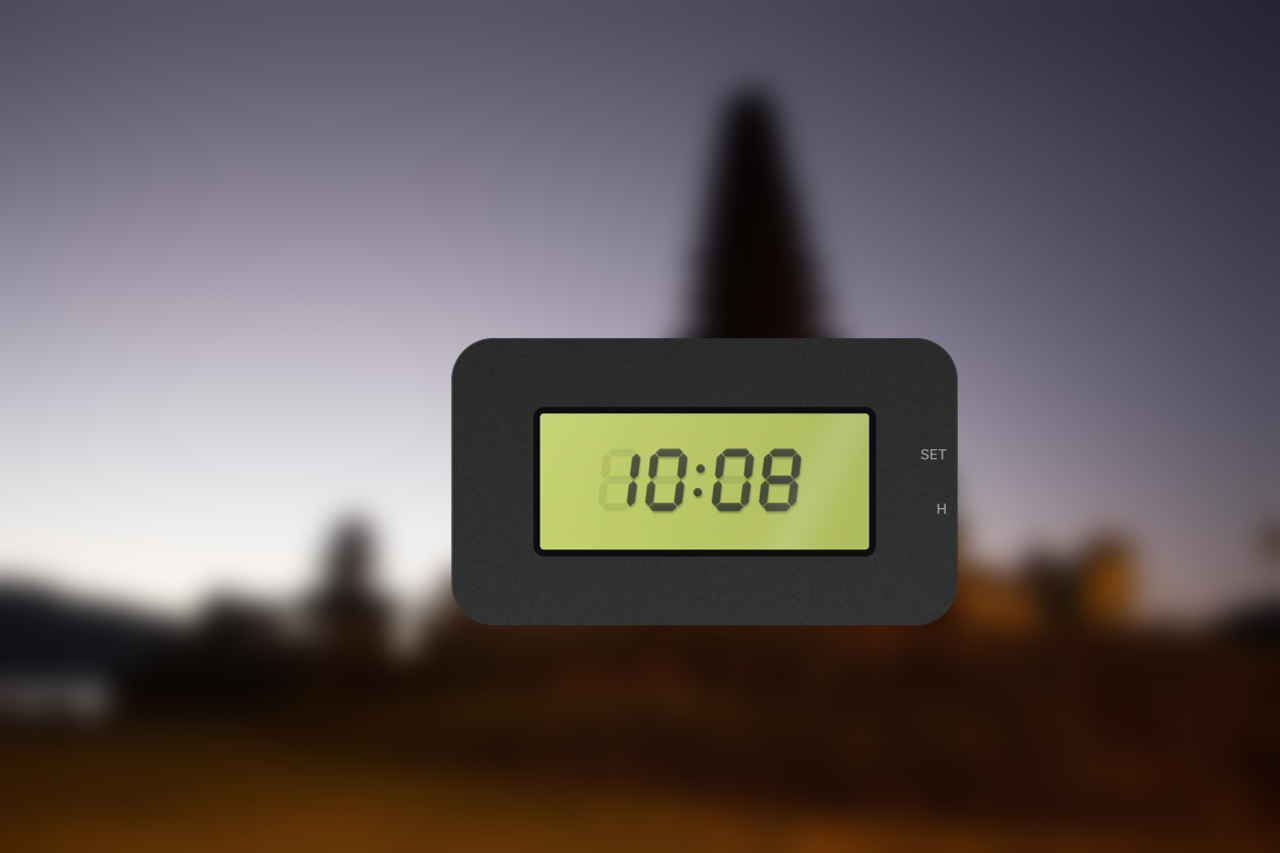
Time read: **10:08**
